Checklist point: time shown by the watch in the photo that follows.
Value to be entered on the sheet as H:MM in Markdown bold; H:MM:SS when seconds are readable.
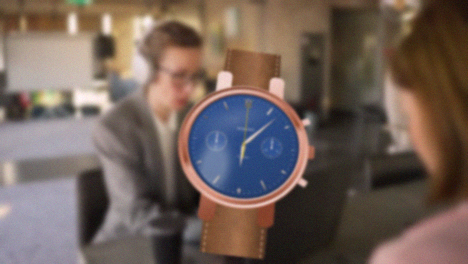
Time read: **6:07**
